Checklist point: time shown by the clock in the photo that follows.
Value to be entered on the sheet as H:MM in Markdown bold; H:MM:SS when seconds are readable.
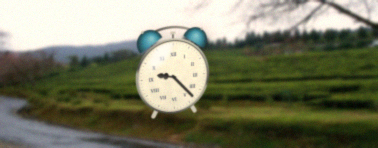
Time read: **9:23**
